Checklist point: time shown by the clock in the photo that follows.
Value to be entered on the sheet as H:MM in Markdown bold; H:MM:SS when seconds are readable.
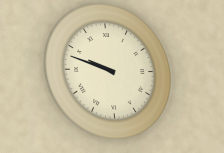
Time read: **9:48**
